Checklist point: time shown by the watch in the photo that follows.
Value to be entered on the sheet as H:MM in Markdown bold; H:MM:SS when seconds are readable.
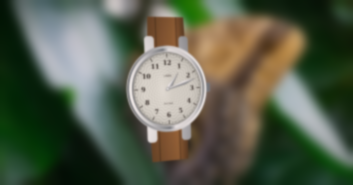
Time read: **1:12**
